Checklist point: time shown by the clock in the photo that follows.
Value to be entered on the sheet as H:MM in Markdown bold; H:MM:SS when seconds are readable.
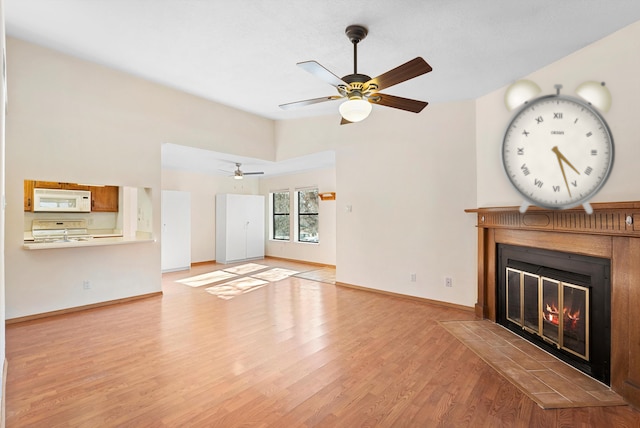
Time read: **4:27**
